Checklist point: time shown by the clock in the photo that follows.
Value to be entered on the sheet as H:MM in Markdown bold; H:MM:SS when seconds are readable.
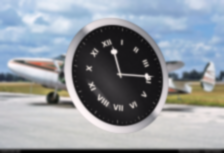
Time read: **12:19**
